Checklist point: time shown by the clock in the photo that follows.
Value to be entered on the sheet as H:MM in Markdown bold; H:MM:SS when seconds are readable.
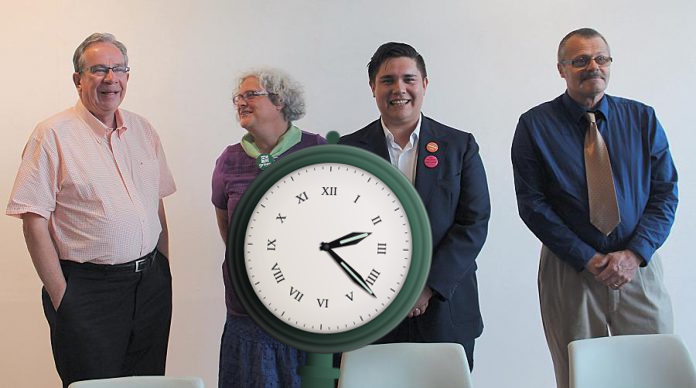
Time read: **2:22**
